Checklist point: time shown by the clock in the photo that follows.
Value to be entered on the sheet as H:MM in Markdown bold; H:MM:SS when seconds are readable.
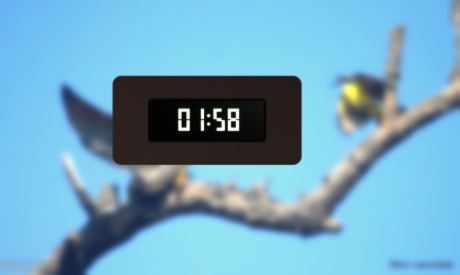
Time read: **1:58**
